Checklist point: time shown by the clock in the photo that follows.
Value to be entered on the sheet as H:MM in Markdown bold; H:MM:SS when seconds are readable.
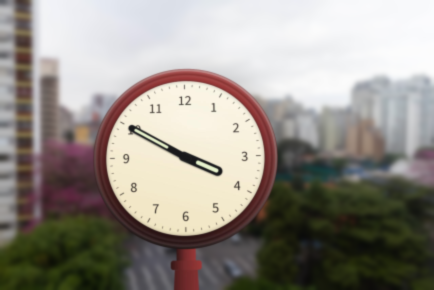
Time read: **3:50**
